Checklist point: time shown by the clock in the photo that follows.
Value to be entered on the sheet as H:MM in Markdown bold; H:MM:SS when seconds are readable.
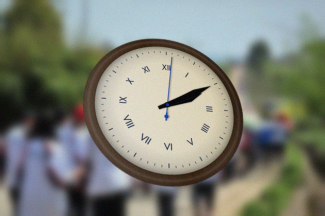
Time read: **2:10:01**
